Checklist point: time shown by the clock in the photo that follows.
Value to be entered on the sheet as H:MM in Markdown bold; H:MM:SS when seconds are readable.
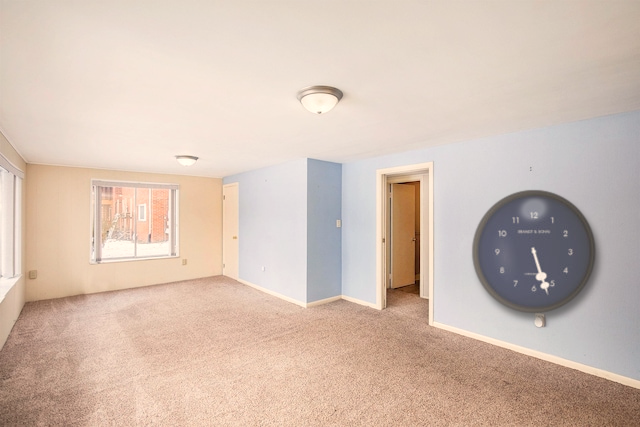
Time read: **5:27**
